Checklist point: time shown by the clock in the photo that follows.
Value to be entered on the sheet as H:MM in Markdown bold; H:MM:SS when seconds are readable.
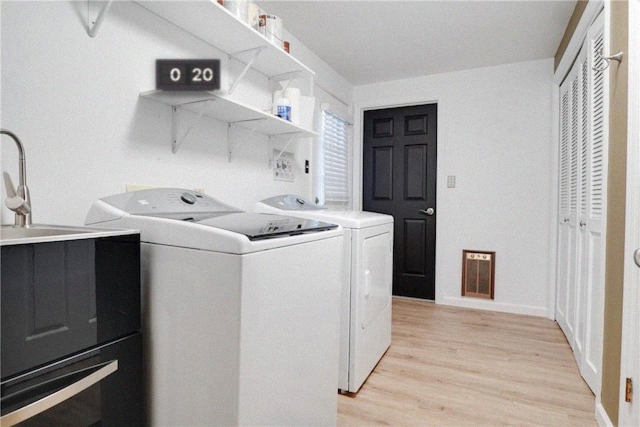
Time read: **0:20**
